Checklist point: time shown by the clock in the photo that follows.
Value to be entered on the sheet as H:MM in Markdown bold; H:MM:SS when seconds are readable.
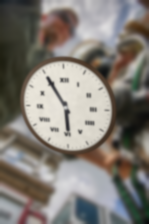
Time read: **5:55**
